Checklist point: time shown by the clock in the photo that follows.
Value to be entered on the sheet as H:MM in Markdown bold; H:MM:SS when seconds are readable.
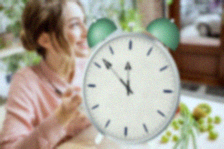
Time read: **11:52**
